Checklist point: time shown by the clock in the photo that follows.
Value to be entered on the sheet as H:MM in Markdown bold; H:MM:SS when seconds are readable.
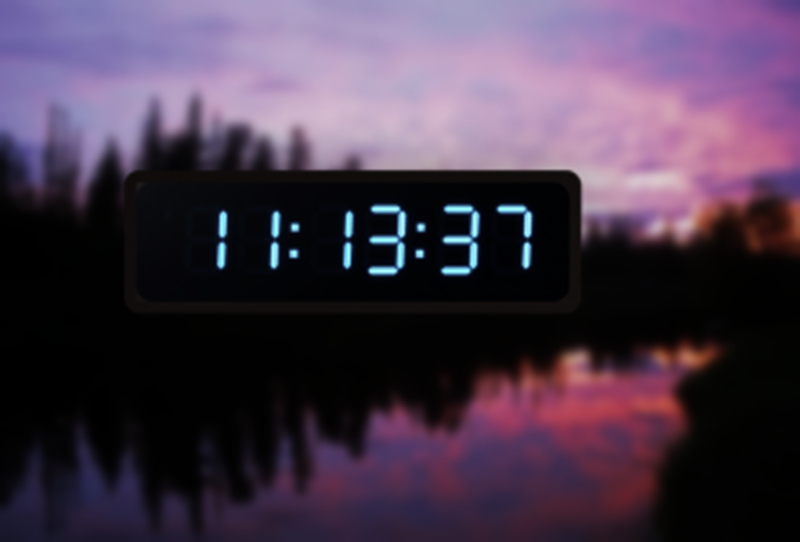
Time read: **11:13:37**
